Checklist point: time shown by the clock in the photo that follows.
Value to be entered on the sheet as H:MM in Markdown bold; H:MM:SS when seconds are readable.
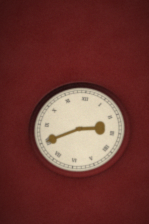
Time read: **2:40**
